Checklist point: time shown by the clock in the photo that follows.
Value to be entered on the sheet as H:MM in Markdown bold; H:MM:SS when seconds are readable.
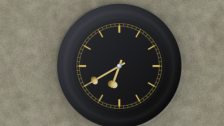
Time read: **6:40**
